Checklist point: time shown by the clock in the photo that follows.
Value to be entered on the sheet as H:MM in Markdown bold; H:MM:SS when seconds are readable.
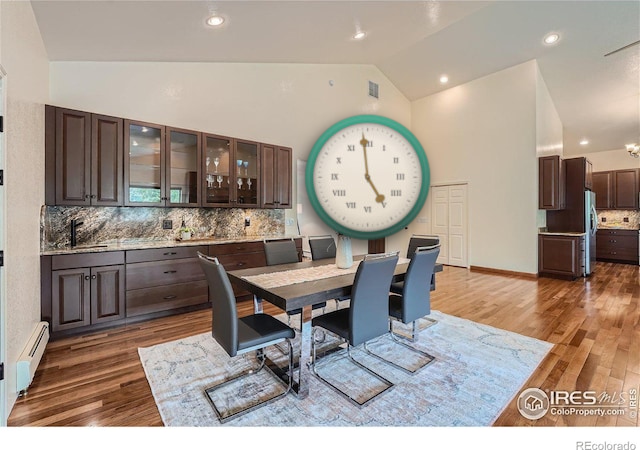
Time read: **4:59**
